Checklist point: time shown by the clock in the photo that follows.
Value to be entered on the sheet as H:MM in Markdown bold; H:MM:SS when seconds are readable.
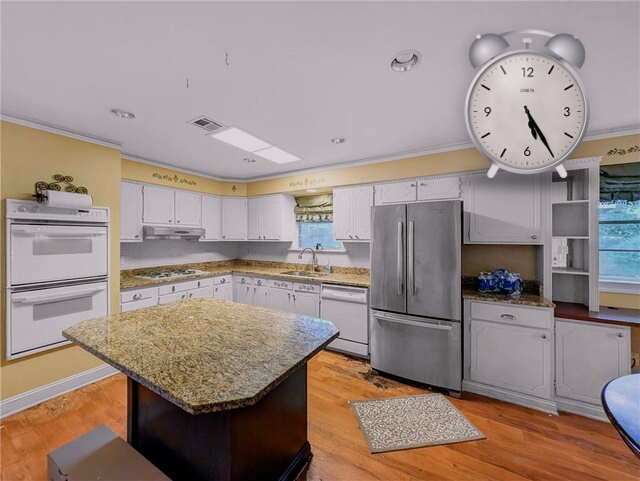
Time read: **5:25**
